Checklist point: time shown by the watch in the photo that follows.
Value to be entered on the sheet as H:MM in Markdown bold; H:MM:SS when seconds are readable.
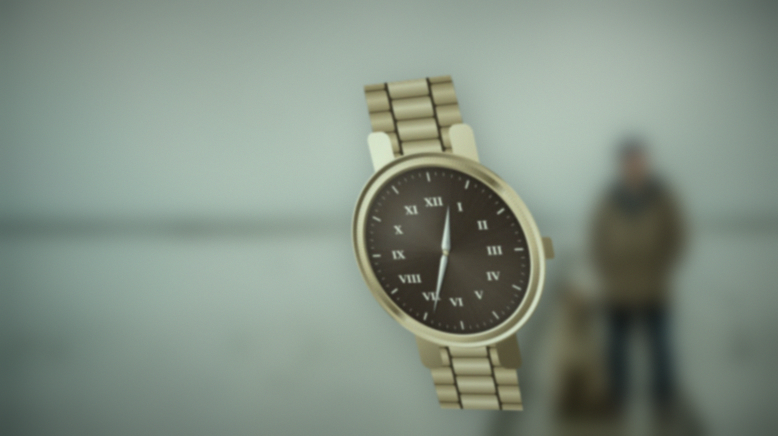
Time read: **12:34**
